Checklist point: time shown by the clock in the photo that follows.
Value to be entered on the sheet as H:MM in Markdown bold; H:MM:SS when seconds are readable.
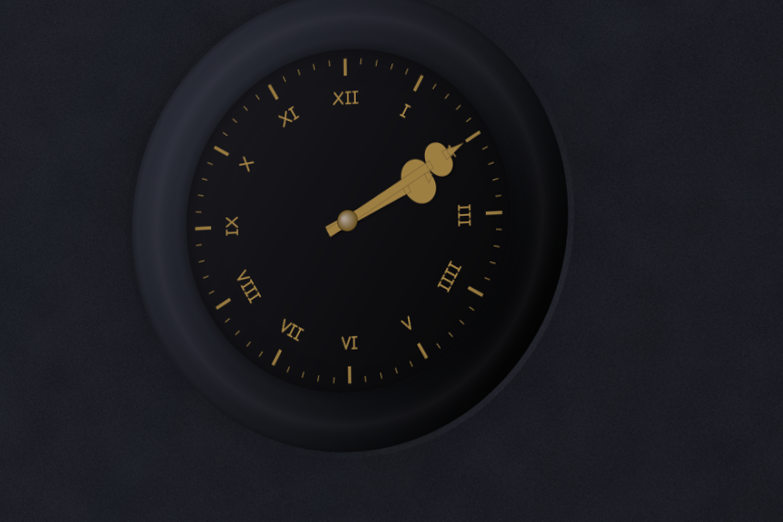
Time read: **2:10**
